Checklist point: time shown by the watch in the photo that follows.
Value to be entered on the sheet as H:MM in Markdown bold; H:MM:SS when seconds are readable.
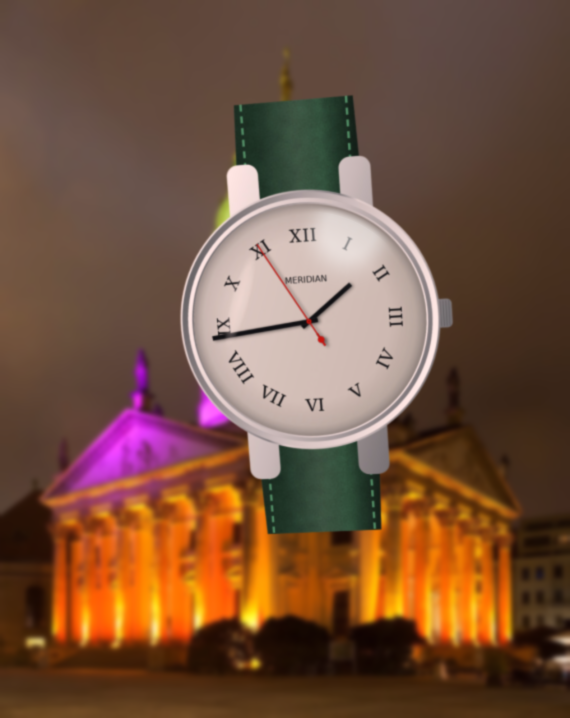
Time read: **1:43:55**
